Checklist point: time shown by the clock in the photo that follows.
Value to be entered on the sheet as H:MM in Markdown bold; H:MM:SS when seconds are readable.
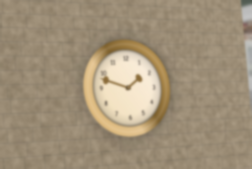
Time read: **1:48**
